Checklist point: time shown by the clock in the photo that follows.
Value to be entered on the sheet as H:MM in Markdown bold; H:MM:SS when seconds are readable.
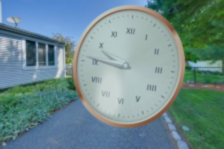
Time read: **9:46**
